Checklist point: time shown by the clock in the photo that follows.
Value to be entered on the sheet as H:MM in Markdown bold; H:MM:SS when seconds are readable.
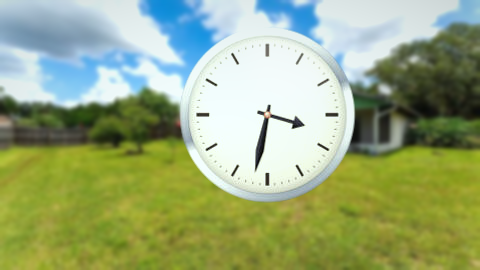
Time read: **3:32**
